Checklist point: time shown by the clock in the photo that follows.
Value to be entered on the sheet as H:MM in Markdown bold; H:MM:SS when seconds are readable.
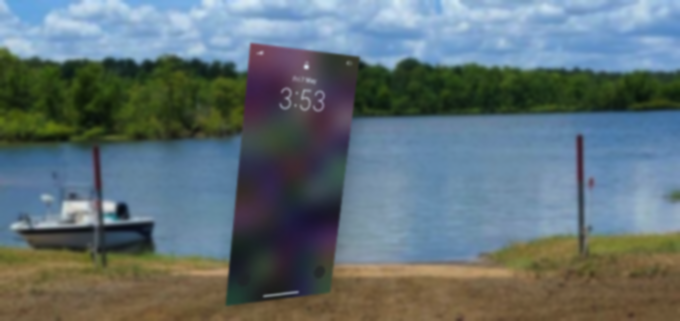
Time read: **3:53**
